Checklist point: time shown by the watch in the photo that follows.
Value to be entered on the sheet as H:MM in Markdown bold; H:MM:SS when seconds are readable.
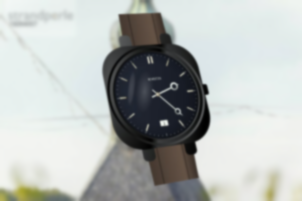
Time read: **2:23**
